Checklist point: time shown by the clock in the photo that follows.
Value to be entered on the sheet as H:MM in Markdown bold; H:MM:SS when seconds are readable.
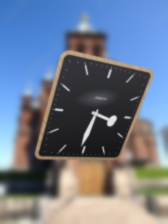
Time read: **3:31**
